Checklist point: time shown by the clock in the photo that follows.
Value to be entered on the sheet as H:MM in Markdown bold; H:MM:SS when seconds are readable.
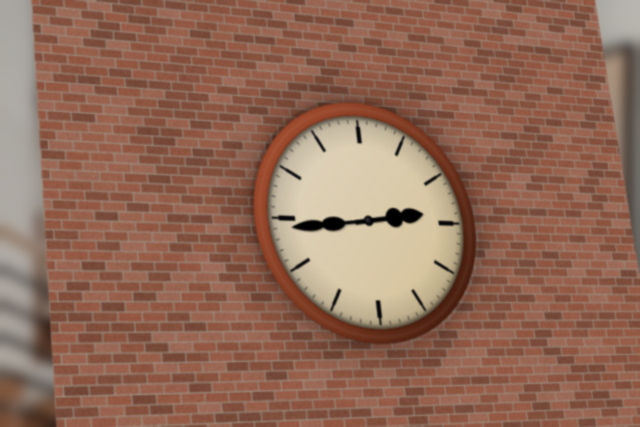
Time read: **2:44**
